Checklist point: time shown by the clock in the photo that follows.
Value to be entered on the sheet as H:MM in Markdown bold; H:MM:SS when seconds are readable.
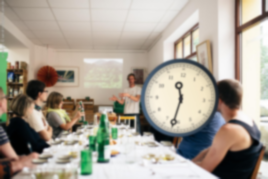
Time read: **11:32**
